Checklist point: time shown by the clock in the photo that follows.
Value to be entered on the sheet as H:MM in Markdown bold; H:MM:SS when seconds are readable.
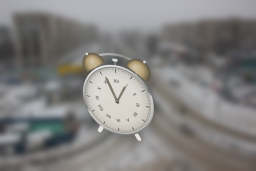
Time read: **12:56**
